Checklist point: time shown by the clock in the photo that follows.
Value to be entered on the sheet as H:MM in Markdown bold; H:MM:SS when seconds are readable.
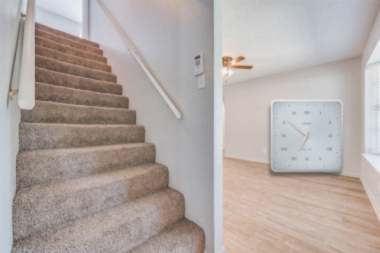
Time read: **6:51**
